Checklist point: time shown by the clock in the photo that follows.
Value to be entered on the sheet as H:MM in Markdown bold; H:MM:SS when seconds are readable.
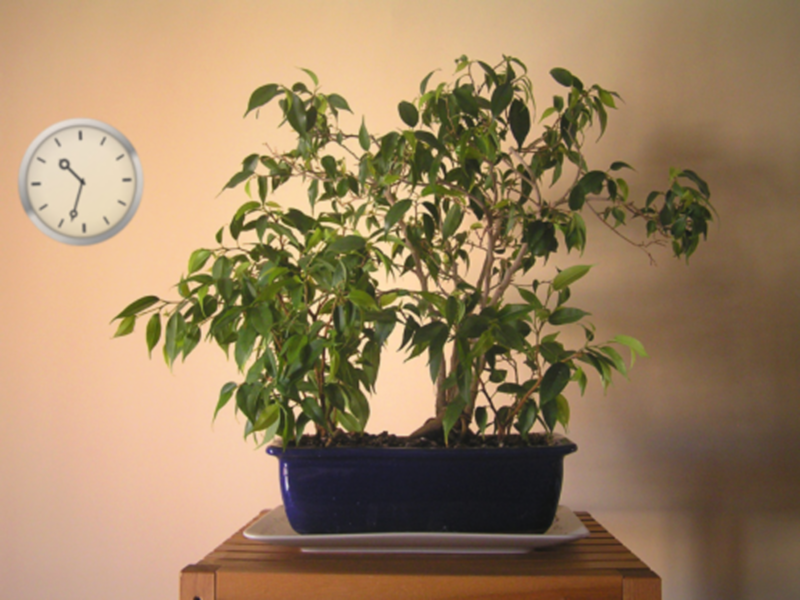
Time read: **10:33**
